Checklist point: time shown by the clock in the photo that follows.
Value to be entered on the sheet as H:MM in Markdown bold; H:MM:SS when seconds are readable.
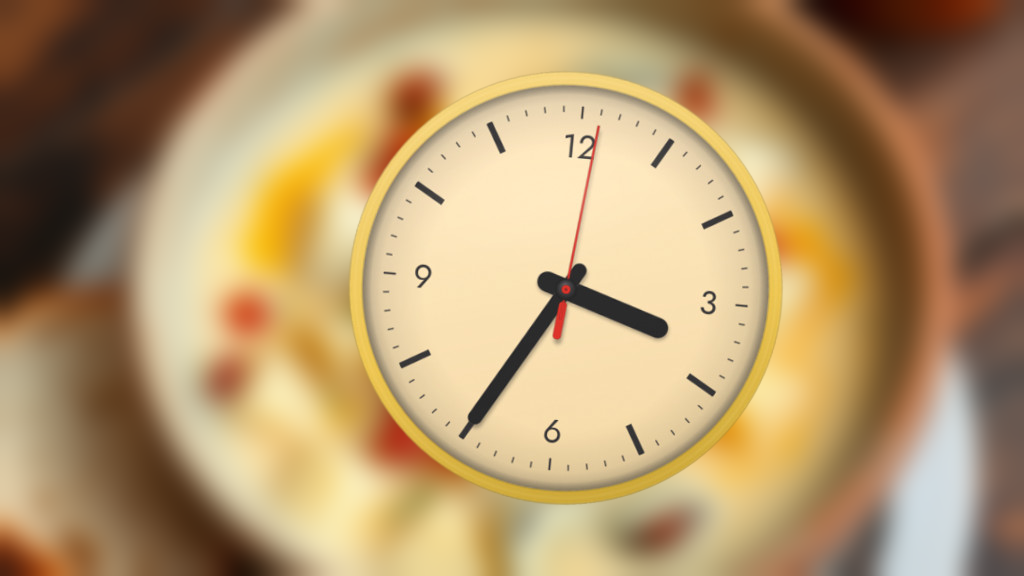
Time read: **3:35:01**
